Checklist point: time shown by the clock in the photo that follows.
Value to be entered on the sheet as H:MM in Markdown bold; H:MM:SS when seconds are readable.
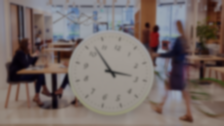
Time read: **2:52**
